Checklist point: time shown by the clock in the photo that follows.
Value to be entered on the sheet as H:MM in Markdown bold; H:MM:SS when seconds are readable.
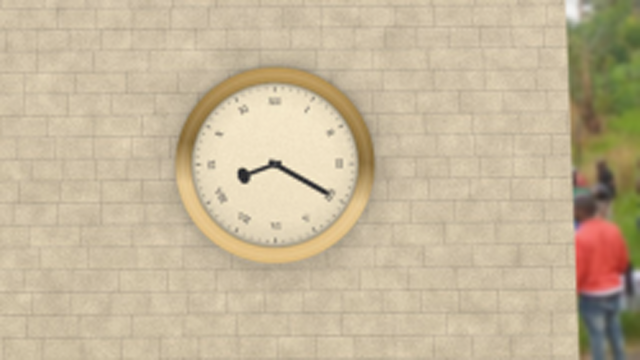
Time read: **8:20**
